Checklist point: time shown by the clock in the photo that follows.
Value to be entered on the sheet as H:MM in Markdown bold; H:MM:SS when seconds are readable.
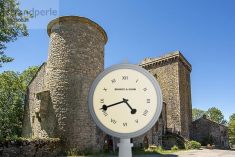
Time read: **4:42**
